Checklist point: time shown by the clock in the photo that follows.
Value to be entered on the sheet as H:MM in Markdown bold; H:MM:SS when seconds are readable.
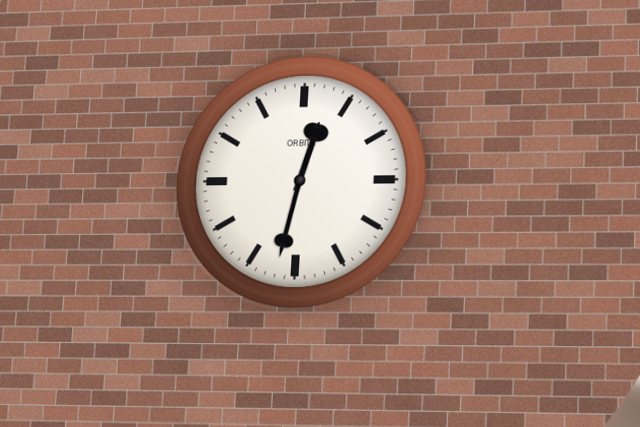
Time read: **12:32**
